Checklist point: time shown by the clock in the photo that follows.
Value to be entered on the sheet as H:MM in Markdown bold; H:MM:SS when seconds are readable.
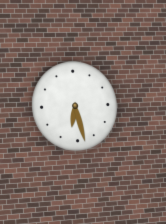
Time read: **6:28**
